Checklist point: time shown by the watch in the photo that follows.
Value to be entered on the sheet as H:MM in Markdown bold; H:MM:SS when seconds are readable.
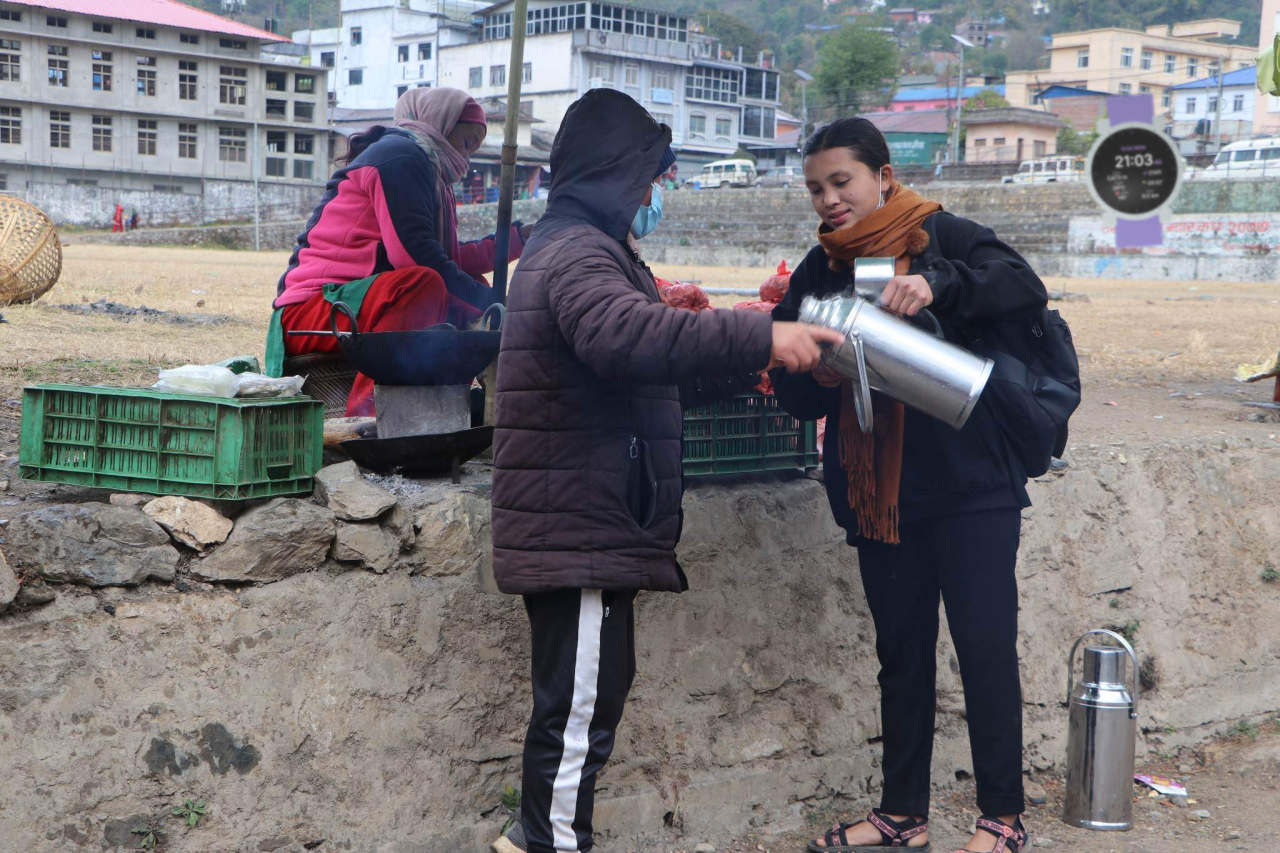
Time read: **21:03**
